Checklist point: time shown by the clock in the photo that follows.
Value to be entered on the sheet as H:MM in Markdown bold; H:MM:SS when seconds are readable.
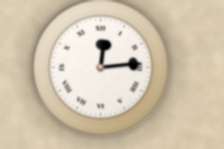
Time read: **12:14**
